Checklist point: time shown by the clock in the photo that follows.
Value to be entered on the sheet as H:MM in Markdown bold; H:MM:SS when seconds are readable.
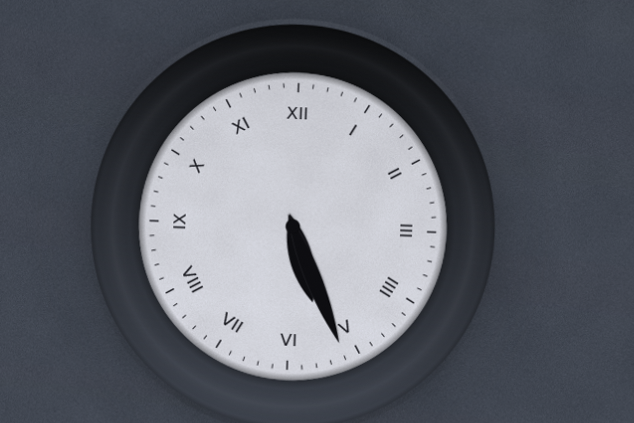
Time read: **5:26**
